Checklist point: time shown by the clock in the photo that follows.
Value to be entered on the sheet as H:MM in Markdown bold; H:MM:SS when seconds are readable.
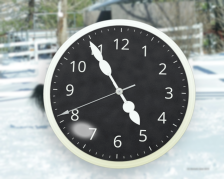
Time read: **4:54:41**
